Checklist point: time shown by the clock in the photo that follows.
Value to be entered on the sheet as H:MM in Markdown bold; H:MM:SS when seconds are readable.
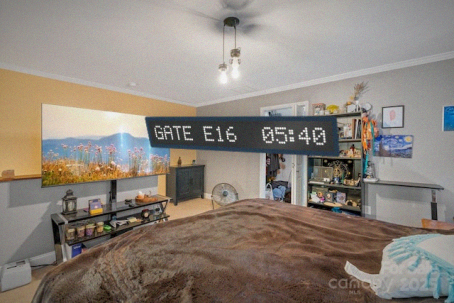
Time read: **5:40**
